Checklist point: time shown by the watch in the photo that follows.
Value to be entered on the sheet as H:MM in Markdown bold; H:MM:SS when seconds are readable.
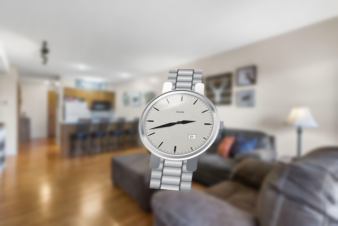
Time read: **2:42**
